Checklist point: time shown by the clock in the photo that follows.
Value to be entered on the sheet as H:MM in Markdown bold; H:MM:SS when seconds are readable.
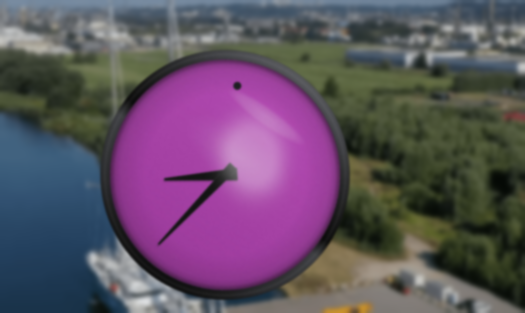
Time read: **8:36**
